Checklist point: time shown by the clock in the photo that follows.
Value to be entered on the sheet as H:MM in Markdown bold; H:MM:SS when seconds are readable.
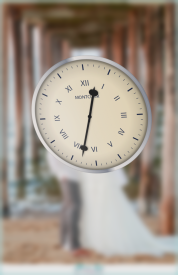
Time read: **12:33**
